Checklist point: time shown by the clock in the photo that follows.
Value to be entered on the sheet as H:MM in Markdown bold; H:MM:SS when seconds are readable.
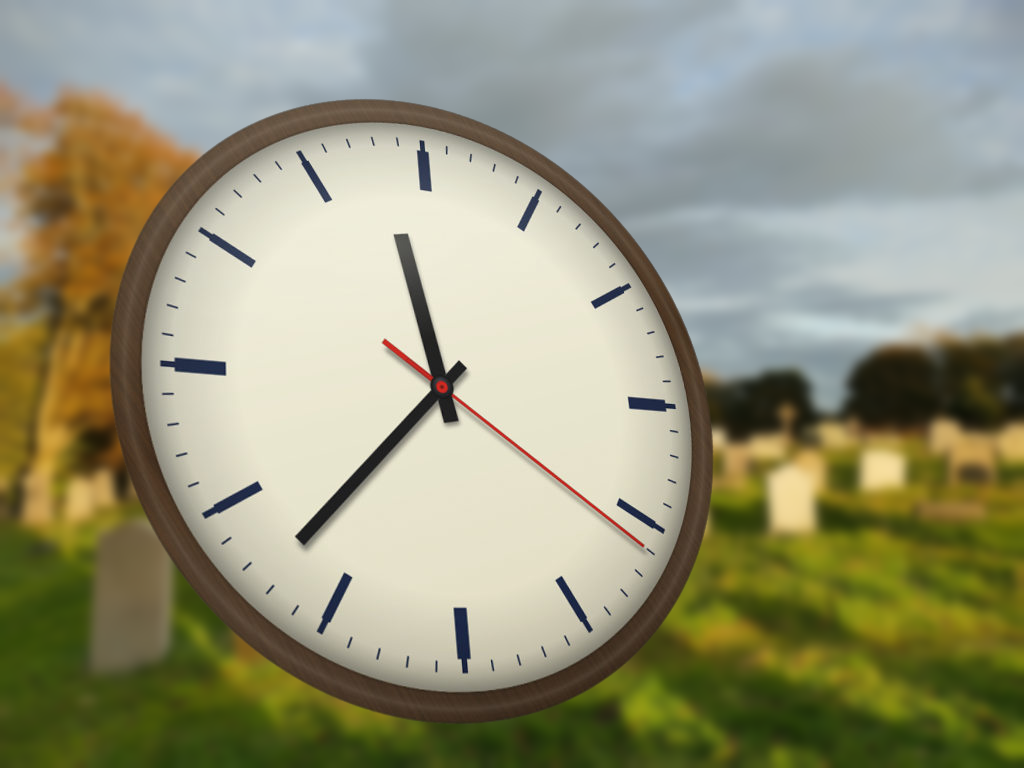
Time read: **11:37:21**
